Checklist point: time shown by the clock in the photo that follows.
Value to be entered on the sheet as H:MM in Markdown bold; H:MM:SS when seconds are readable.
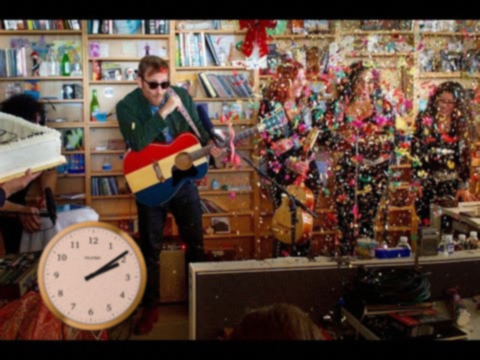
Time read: **2:09**
